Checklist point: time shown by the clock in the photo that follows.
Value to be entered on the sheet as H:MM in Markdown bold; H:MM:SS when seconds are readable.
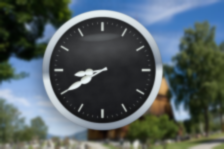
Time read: **8:40**
